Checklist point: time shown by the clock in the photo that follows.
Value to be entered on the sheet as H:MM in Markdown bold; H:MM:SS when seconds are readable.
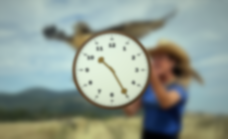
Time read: **10:25**
